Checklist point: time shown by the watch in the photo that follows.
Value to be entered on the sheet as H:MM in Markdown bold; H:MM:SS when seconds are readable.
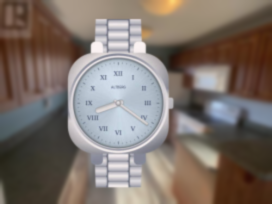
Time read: **8:21**
